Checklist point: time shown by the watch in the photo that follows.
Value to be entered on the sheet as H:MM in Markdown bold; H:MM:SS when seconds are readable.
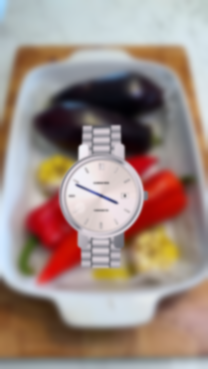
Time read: **3:49**
